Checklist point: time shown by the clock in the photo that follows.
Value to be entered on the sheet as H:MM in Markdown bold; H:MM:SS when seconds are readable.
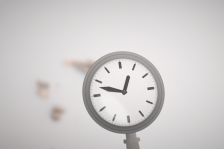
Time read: **12:48**
